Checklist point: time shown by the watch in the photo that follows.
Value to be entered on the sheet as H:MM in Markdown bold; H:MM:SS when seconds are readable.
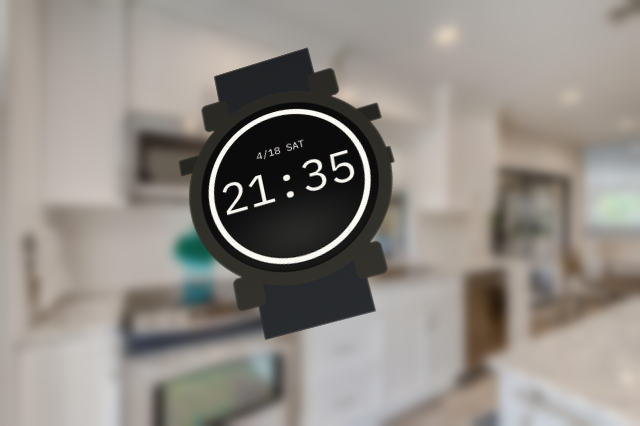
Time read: **21:35**
